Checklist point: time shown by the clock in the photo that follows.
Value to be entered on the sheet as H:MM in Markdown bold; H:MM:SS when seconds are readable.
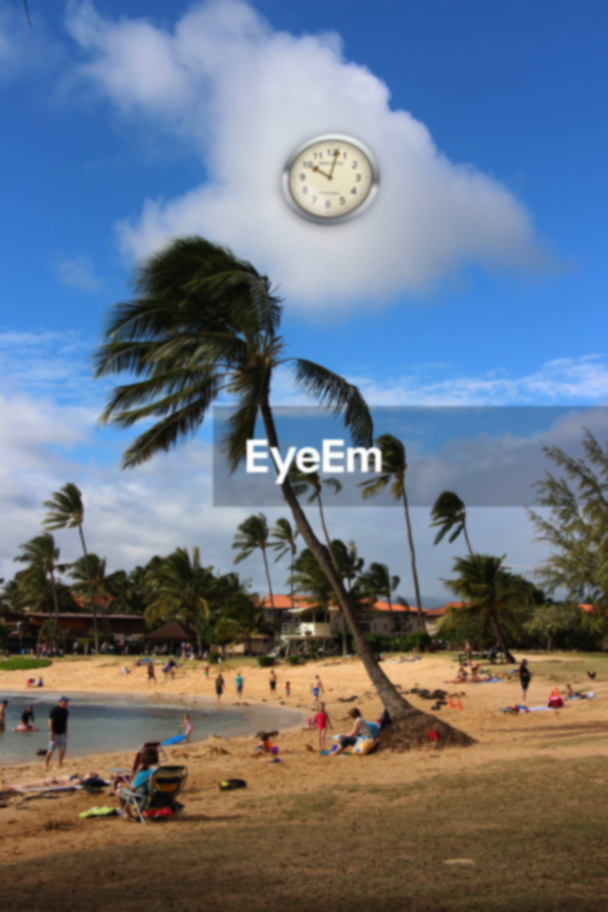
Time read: **10:02**
